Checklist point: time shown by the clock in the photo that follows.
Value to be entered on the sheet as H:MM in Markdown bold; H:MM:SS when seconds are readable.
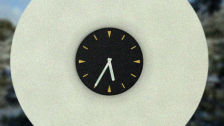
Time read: **5:35**
